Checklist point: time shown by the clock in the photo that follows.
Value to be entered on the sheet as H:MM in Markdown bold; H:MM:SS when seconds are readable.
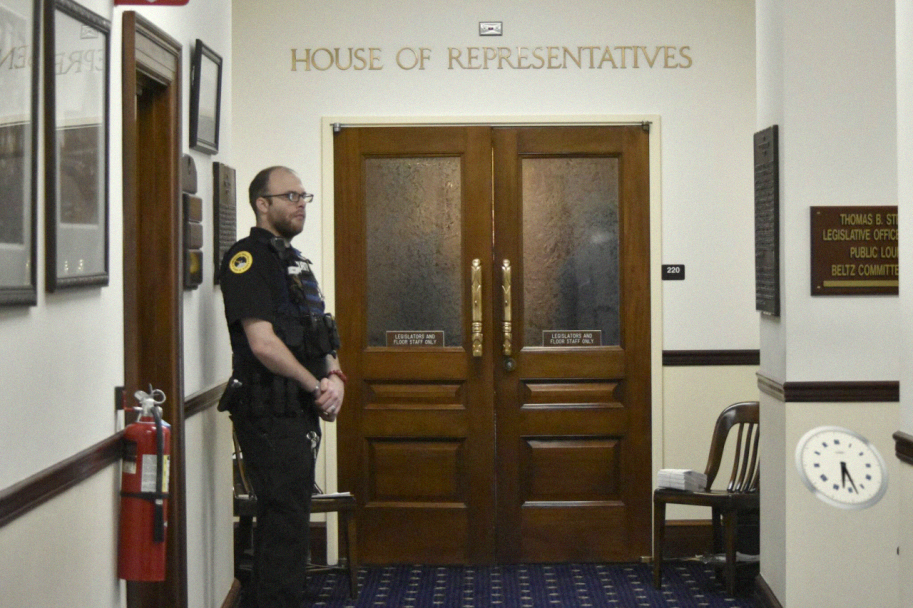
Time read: **6:28**
